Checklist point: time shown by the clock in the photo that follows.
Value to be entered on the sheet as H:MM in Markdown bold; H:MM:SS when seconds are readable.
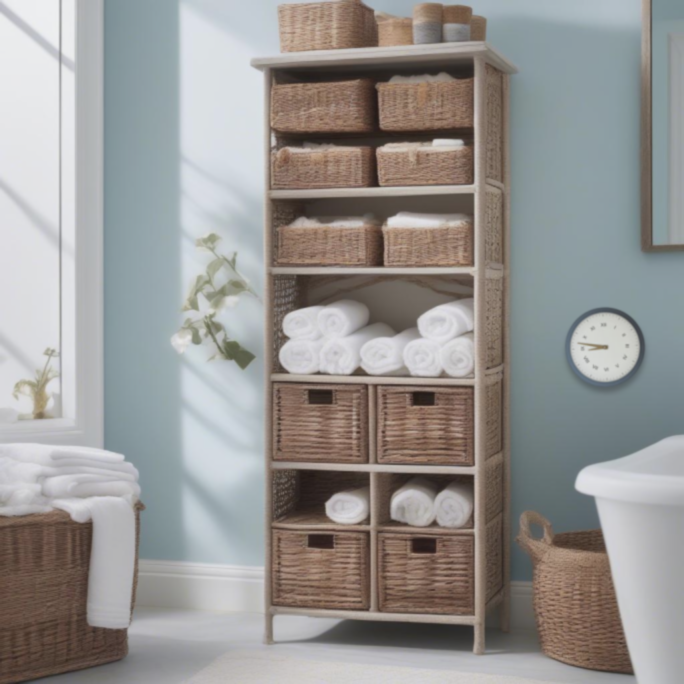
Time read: **8:47**
